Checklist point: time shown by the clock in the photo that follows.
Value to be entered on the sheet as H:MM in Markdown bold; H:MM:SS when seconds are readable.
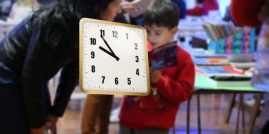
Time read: **9:54**
